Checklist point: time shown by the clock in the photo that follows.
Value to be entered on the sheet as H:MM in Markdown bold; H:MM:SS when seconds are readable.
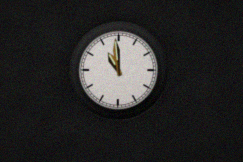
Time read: **10:59**
